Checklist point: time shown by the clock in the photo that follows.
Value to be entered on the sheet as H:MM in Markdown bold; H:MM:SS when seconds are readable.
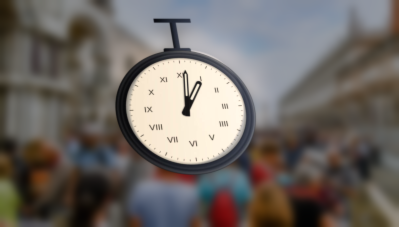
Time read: **1:01**
